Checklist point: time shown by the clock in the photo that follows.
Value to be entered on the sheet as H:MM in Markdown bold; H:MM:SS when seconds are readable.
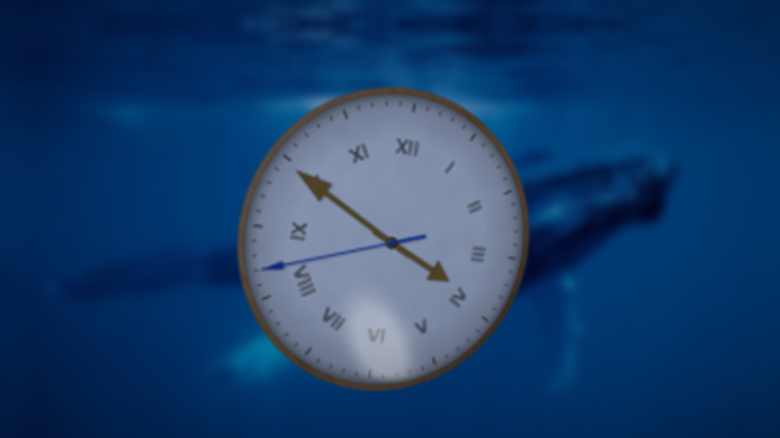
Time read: **3:49:42**
